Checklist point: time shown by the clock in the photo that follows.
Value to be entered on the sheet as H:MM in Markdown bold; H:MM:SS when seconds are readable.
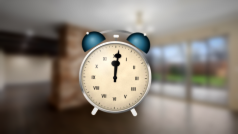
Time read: **12:01**
